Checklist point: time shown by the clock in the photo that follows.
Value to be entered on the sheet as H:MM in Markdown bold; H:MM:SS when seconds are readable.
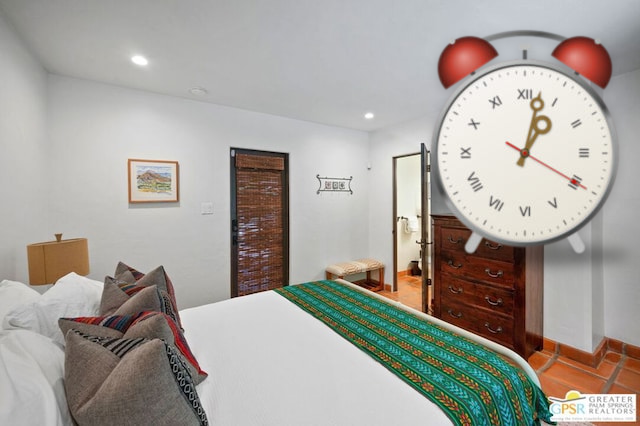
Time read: **1:02:20**
